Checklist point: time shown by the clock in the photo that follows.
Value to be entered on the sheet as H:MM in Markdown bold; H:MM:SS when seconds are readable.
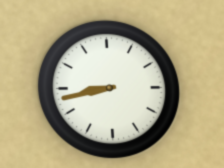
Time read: **8:43**
